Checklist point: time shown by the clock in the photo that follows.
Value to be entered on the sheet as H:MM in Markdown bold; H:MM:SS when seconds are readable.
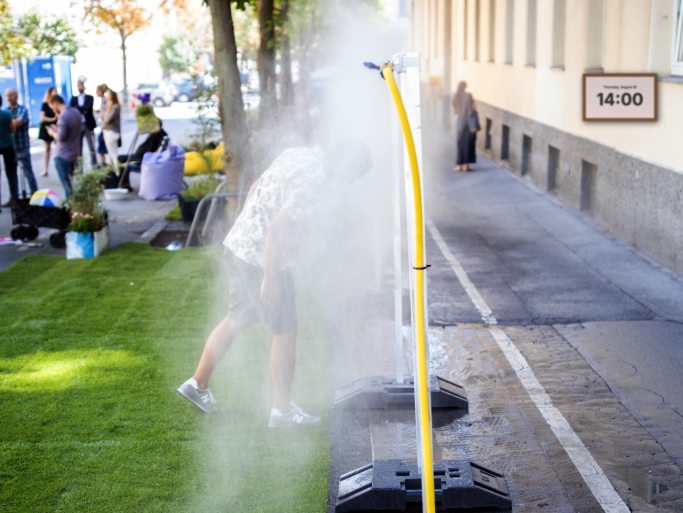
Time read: **14:00**
